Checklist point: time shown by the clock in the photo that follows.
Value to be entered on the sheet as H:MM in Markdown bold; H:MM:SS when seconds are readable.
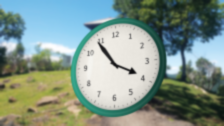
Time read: **3:54**
